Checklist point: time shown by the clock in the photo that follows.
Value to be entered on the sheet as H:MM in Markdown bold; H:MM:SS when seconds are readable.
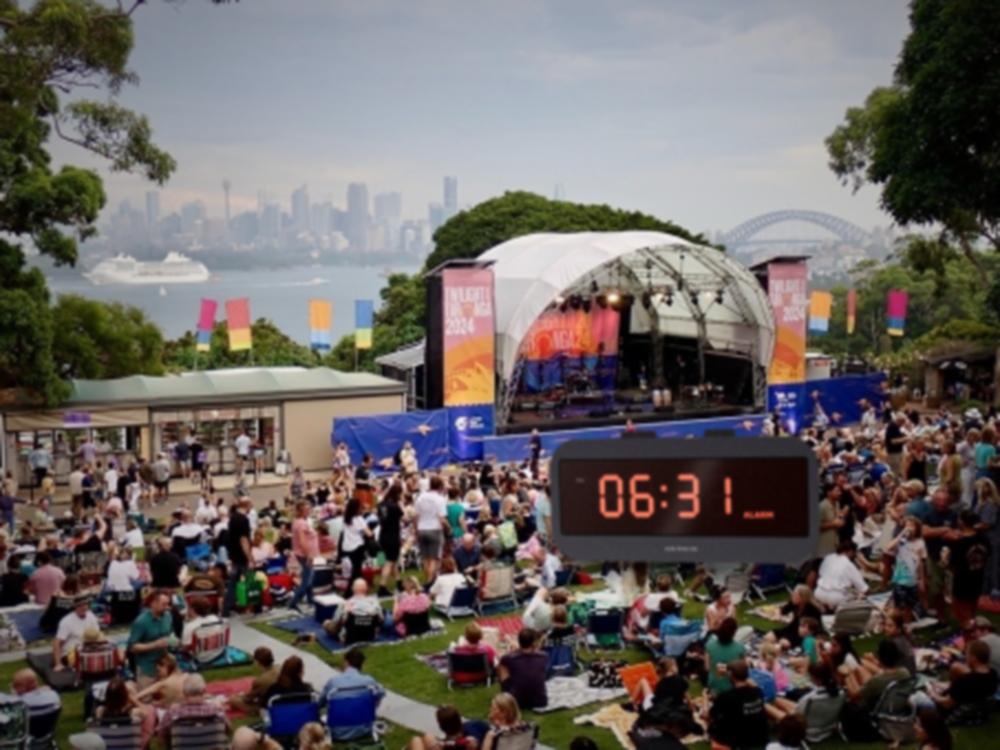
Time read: **6:31**
